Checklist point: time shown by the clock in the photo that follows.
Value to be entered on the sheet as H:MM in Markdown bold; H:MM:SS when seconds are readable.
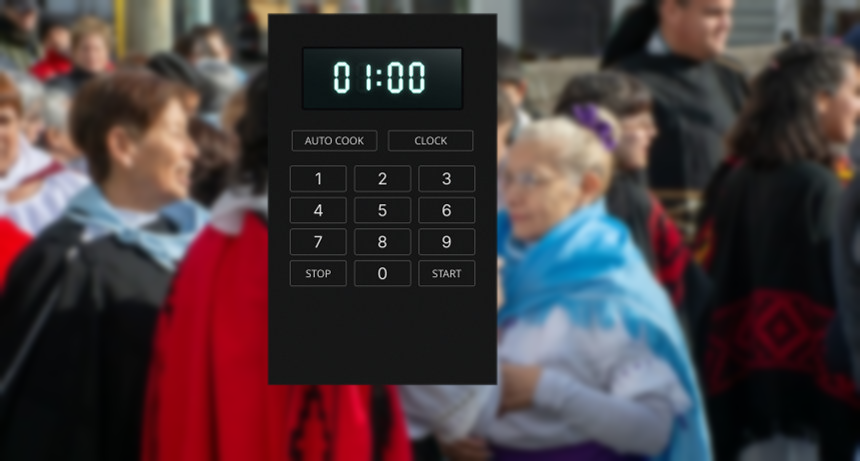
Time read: **1:00**
